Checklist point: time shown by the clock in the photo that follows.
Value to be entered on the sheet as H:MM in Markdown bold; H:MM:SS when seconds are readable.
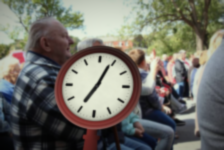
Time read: **7:04**
